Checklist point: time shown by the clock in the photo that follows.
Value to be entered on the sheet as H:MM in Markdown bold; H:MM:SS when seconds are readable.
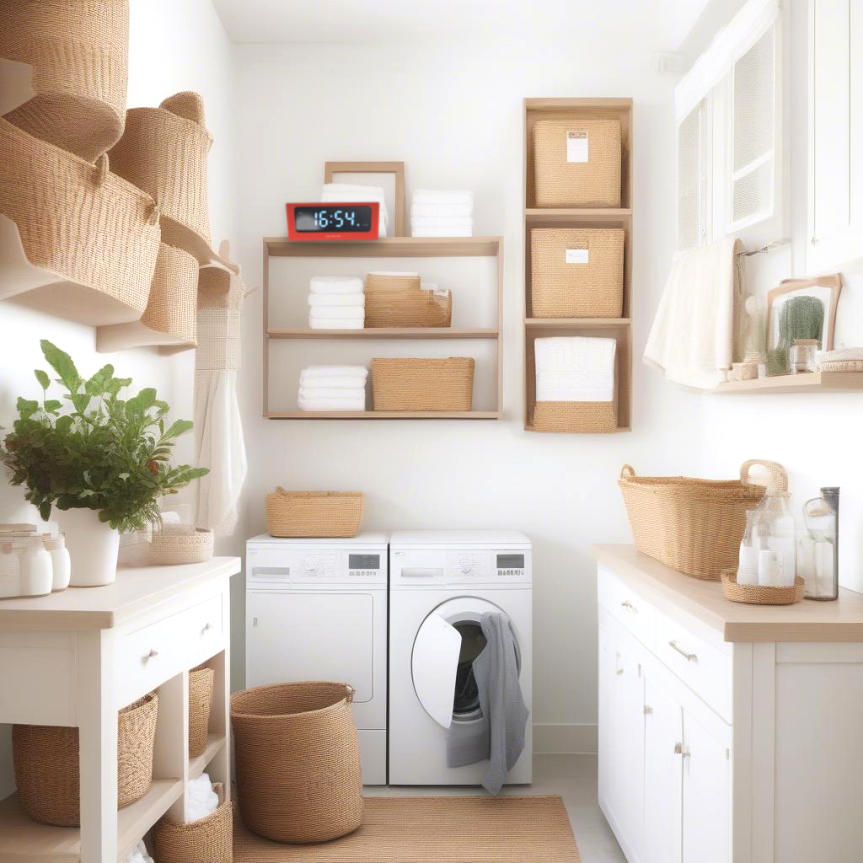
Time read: **16:54**
